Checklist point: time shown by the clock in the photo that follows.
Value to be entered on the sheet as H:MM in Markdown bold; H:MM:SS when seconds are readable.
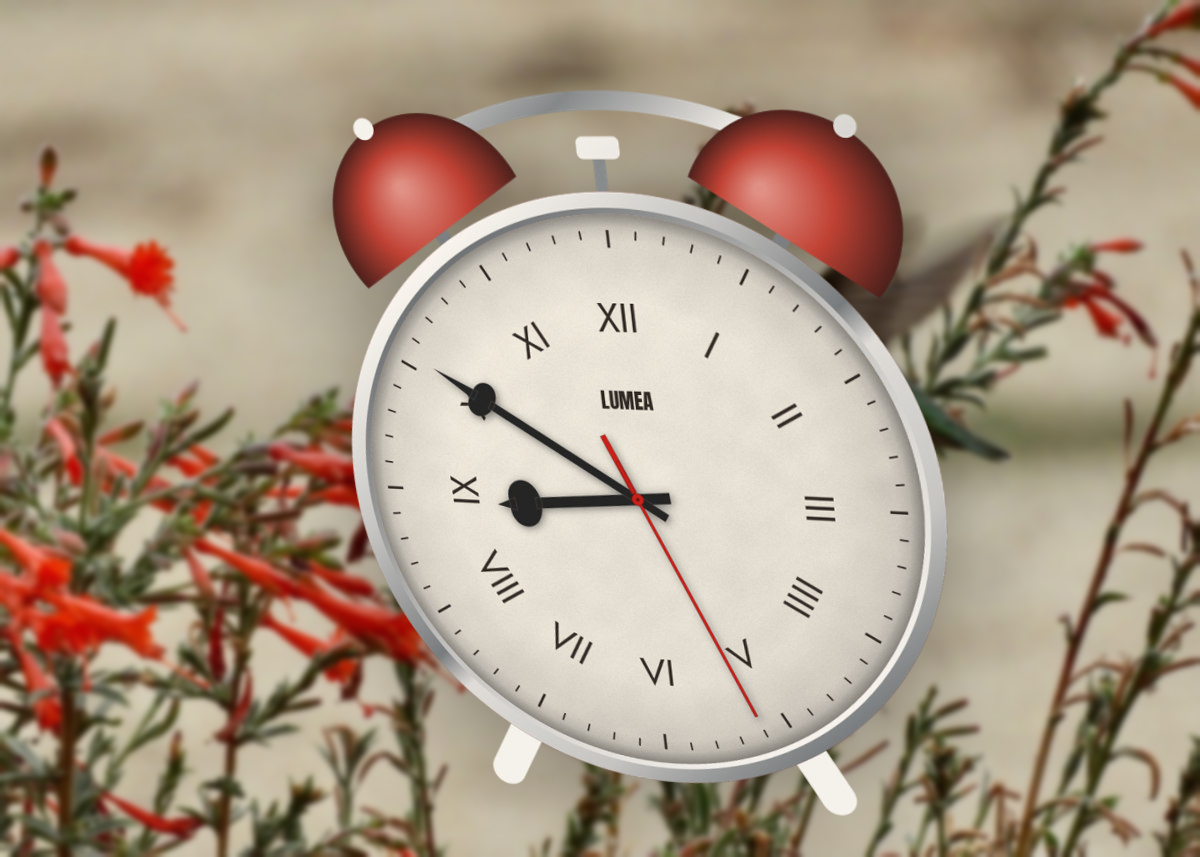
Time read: **8:50:26**
